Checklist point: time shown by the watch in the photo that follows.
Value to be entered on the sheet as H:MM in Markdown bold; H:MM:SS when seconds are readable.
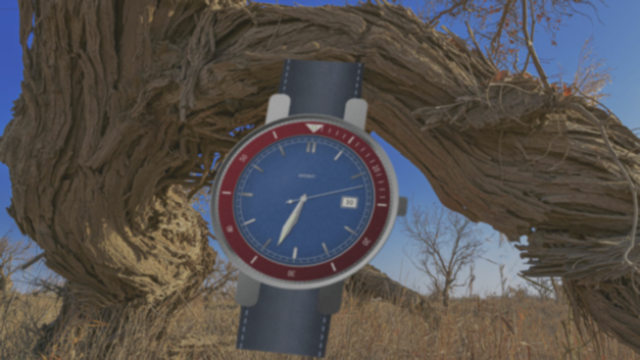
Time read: **6:33:12**
